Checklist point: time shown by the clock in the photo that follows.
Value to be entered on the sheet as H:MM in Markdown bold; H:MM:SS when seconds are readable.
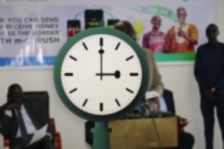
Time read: **3:00**
